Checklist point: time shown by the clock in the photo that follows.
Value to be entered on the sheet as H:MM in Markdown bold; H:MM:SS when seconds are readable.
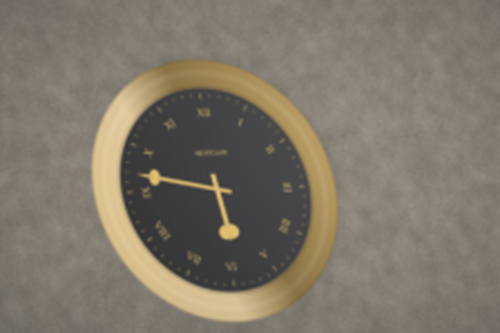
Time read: **5:47**
